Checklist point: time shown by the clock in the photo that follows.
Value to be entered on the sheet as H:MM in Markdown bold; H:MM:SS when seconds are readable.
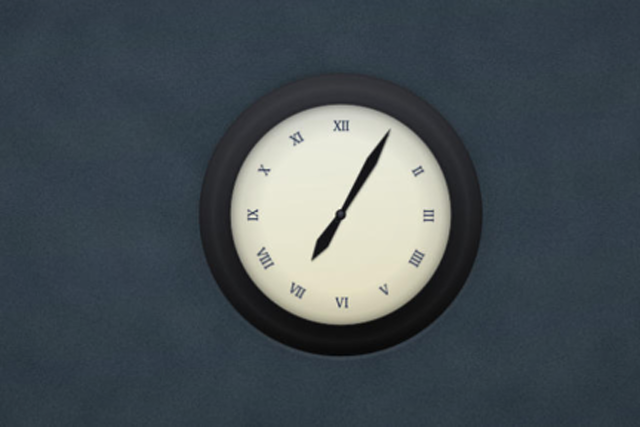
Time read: **7:05**
